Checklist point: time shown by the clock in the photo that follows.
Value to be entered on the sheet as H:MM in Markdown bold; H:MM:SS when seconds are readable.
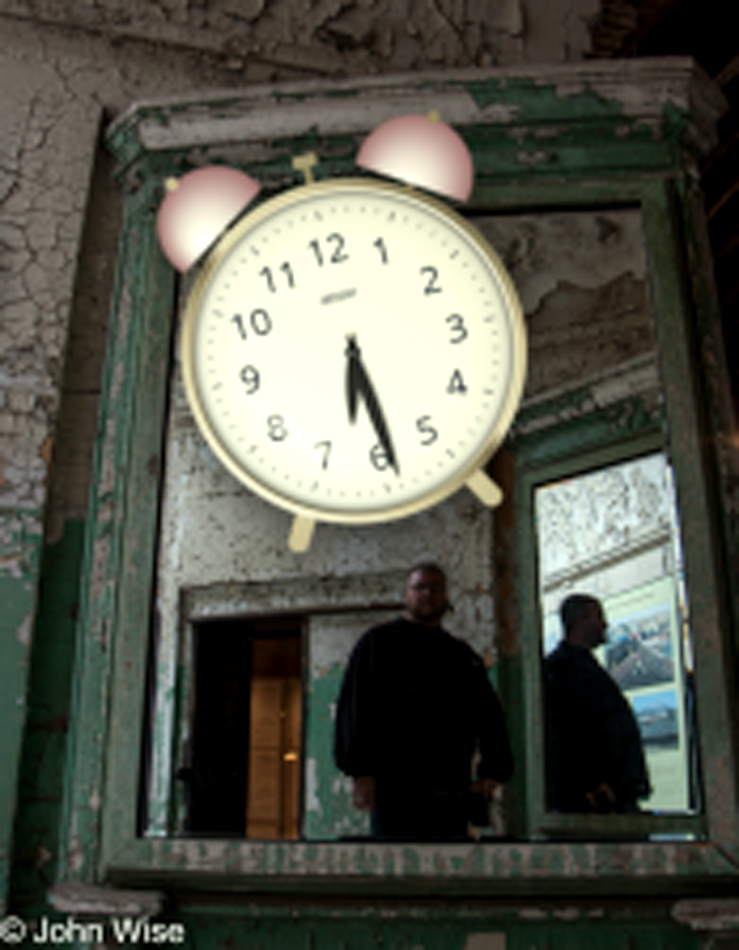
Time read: **6:29**
